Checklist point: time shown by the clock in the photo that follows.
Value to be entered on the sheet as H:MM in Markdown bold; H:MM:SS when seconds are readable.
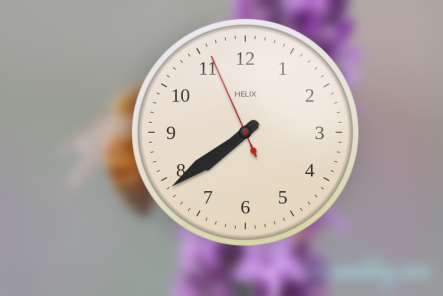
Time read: **7:38:56**
